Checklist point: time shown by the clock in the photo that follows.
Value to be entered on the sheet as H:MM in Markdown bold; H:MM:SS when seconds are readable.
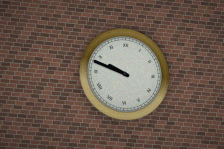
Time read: **9:48**
